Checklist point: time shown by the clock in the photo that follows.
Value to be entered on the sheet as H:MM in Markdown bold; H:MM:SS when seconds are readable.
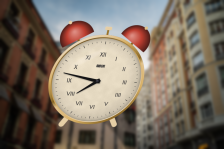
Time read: **7:47**
